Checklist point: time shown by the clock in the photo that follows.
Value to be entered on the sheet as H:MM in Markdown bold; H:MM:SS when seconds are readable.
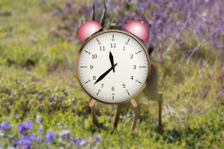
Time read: **11:38**
